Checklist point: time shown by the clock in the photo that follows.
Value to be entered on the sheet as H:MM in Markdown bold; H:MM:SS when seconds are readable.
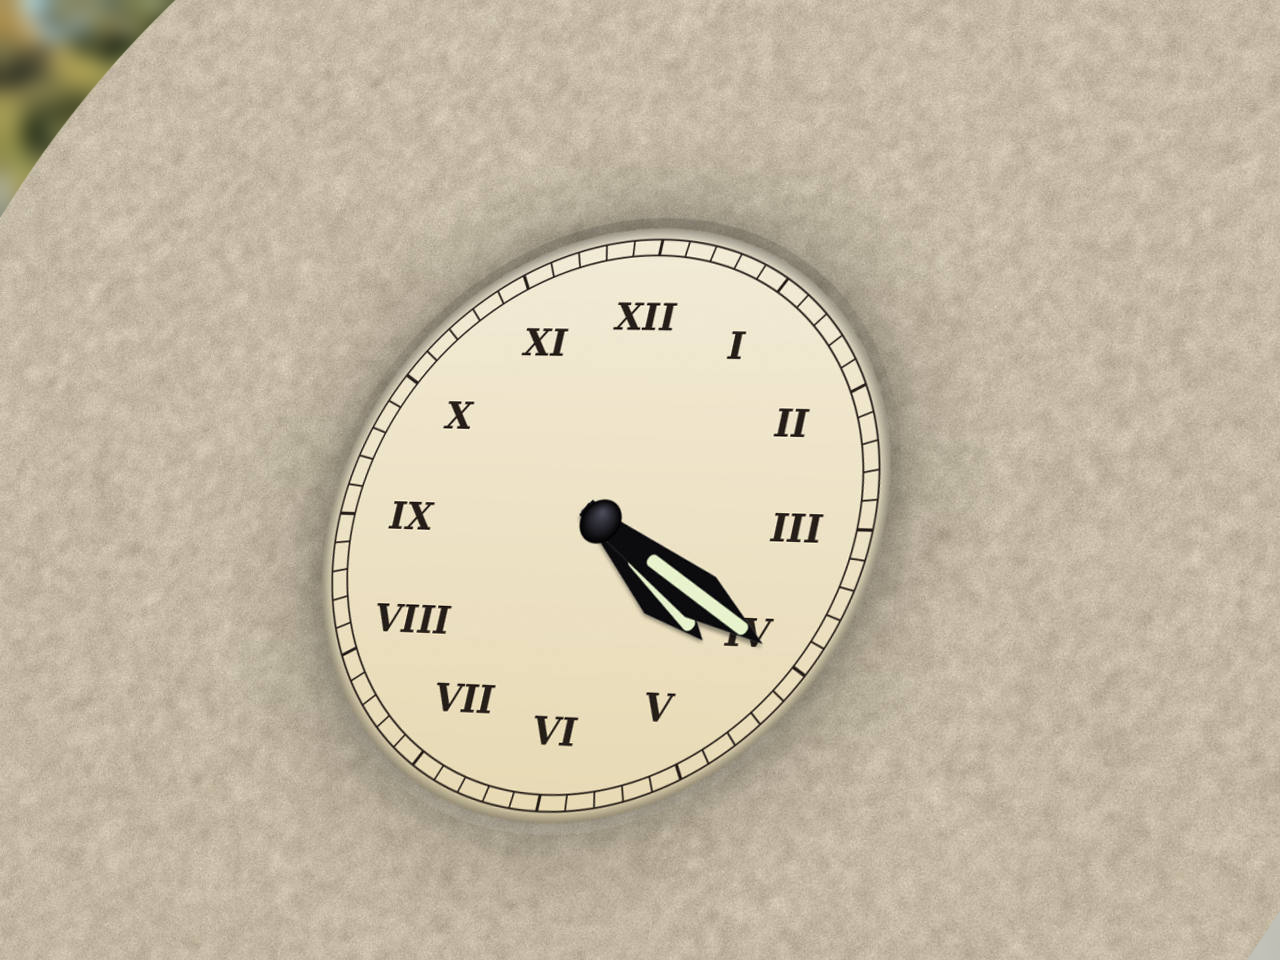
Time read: **4:20**
